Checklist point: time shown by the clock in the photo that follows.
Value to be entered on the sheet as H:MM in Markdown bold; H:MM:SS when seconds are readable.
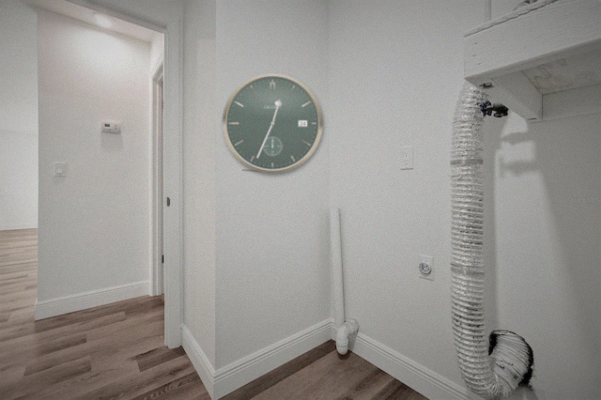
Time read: **12:34**
